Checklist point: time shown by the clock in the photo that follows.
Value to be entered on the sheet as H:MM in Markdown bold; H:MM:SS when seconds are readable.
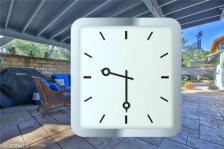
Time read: **9:30**
